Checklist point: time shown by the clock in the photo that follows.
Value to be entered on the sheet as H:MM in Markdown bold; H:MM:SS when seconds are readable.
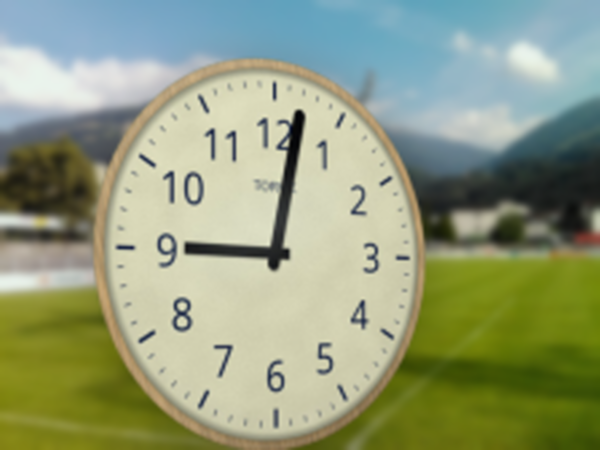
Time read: **9:02**
